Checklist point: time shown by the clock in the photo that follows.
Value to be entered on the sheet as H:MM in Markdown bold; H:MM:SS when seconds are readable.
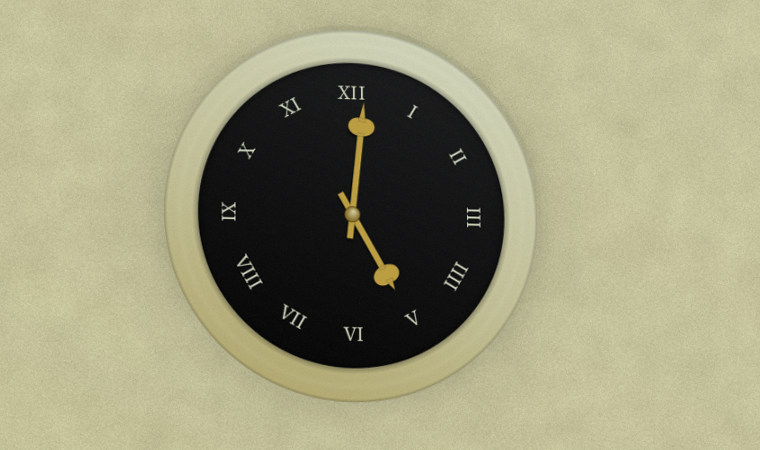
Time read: **5:01**
